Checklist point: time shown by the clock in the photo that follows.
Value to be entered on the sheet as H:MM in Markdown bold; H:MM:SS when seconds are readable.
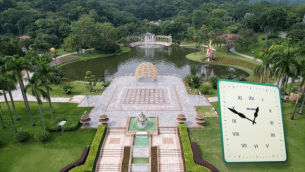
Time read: **12:49**
